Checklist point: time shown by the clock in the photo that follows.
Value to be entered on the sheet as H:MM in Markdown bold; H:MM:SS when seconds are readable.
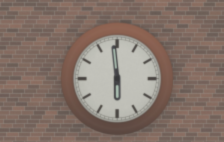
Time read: **5:59**
